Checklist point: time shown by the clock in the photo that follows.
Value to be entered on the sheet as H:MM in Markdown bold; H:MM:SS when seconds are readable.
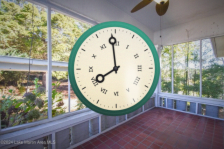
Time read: **7:59**
